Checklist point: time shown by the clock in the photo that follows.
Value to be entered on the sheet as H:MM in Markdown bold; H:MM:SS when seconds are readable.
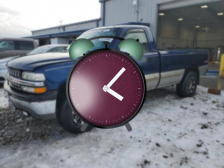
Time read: **4:07**
